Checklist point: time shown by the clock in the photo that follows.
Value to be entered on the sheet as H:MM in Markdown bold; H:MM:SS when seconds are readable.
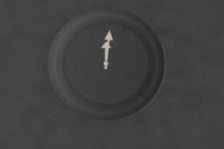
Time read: **12:01**
